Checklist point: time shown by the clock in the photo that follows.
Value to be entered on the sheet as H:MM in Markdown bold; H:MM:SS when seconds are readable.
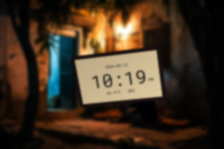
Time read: **10:19**
